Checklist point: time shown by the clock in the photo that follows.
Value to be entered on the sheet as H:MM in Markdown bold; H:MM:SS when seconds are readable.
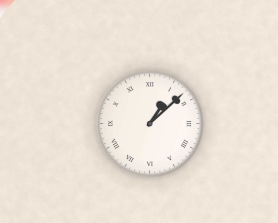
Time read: **1:08**
